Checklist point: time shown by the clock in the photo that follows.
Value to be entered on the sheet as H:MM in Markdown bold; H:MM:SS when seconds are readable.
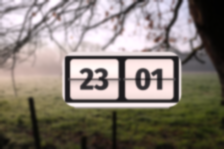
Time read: **23:01**
